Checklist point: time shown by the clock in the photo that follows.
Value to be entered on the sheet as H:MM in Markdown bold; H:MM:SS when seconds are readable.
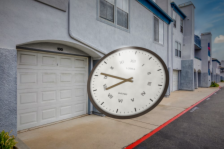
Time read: **7:46**
